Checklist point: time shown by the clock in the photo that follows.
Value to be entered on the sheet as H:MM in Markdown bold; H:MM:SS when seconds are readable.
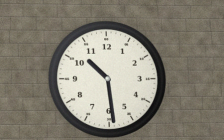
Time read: **10:29**
